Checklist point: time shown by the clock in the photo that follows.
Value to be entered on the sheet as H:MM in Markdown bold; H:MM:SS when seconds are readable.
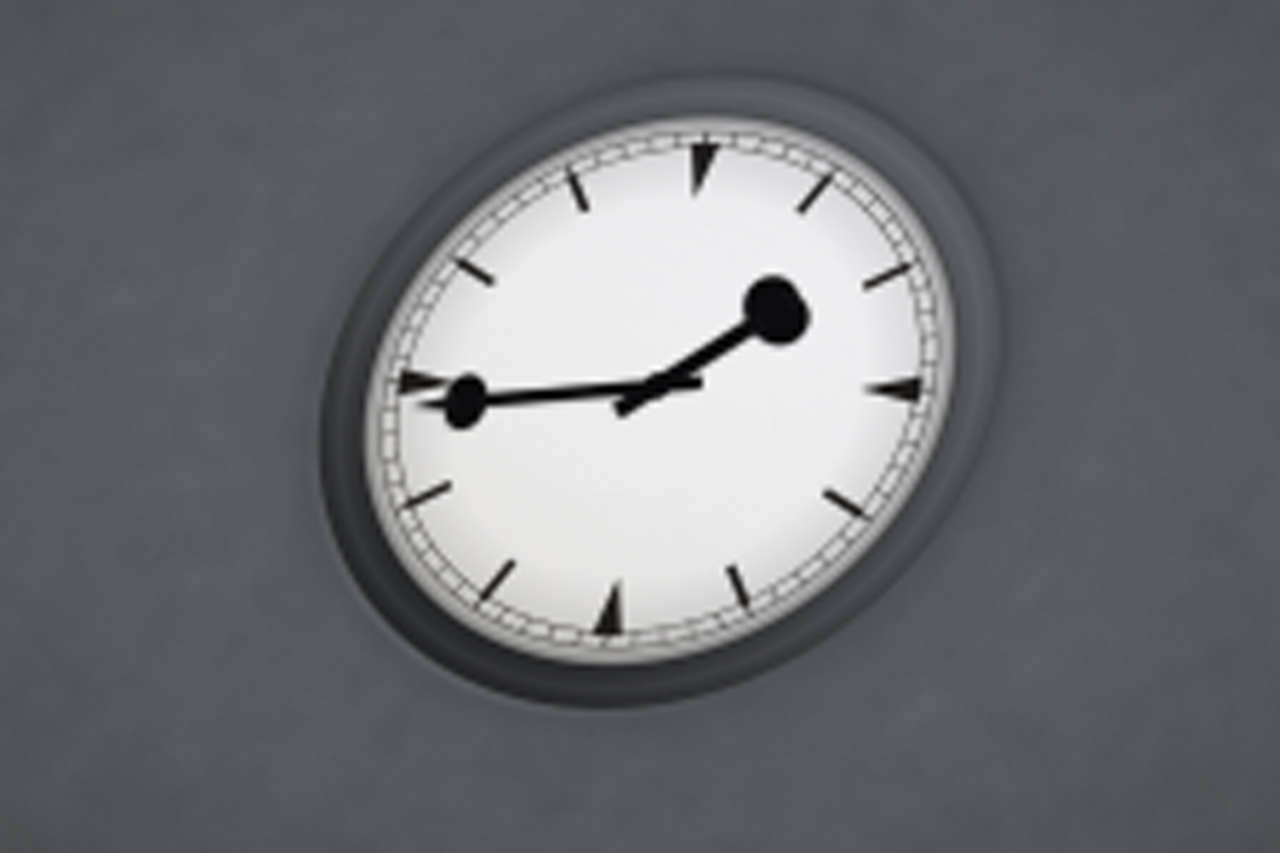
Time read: **1:44**
